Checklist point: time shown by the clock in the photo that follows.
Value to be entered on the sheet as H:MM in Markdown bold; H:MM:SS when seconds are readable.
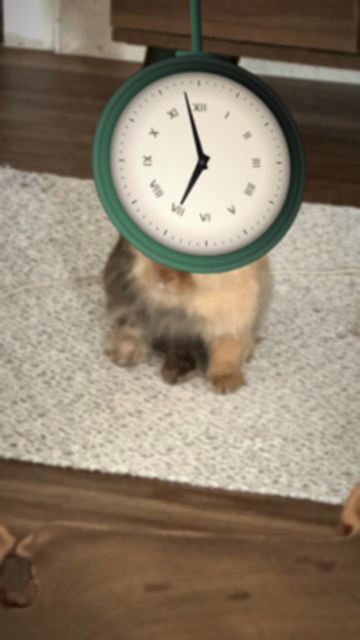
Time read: **6:58**
